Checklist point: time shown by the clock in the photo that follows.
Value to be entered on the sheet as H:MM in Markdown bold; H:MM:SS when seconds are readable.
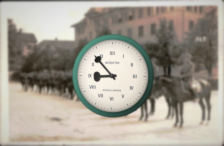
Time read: **8:53**
